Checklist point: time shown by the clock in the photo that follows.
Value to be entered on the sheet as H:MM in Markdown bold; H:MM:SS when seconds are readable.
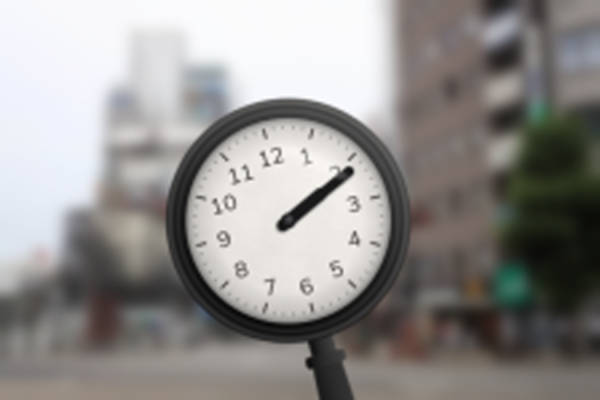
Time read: **2:11**
